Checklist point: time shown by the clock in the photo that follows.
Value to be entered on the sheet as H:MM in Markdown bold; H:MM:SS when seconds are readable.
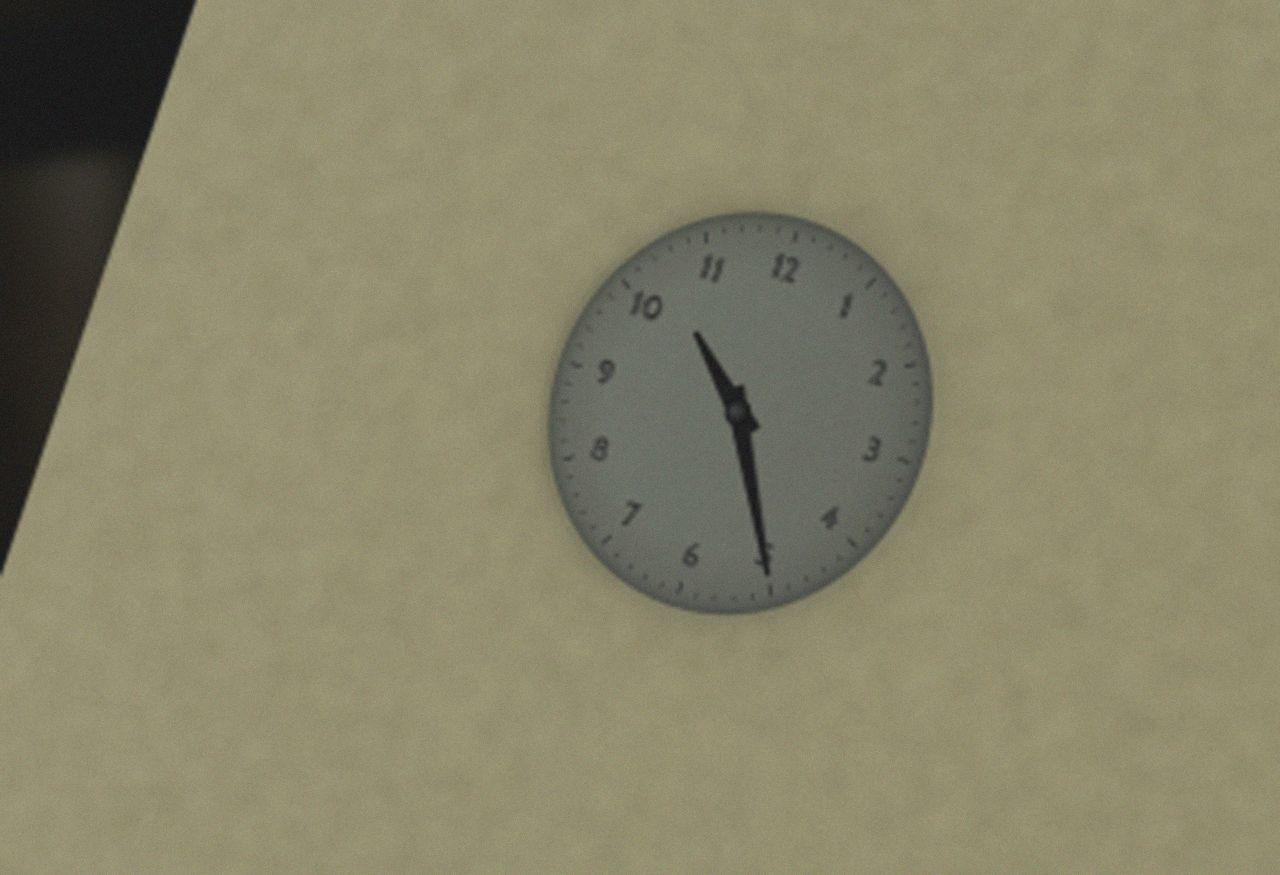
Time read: **10:25**
